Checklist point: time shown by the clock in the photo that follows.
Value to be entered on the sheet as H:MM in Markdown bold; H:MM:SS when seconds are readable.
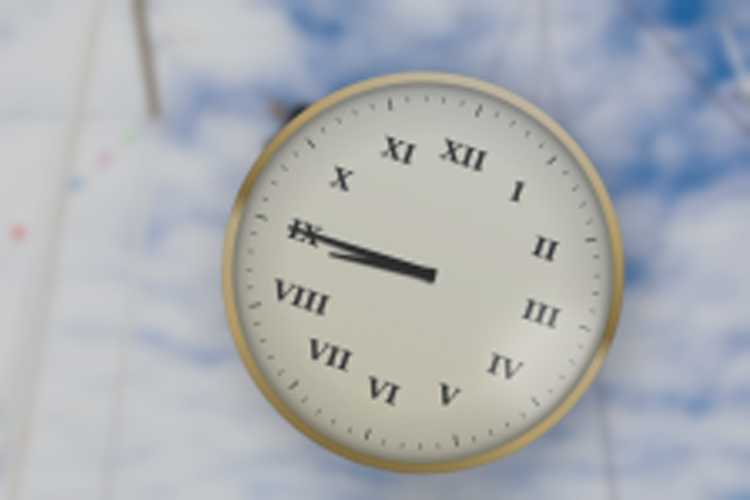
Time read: **8:45**
